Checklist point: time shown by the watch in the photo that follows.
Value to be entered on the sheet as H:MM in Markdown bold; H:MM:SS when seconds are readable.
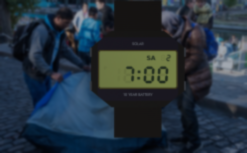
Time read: **7:00**
